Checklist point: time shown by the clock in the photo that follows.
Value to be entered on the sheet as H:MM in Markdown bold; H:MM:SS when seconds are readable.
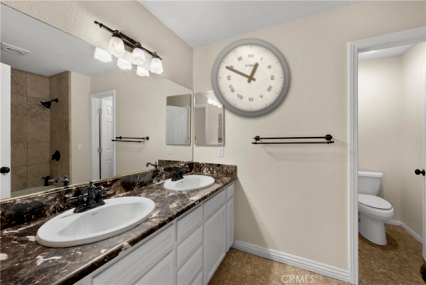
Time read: **12:49**
